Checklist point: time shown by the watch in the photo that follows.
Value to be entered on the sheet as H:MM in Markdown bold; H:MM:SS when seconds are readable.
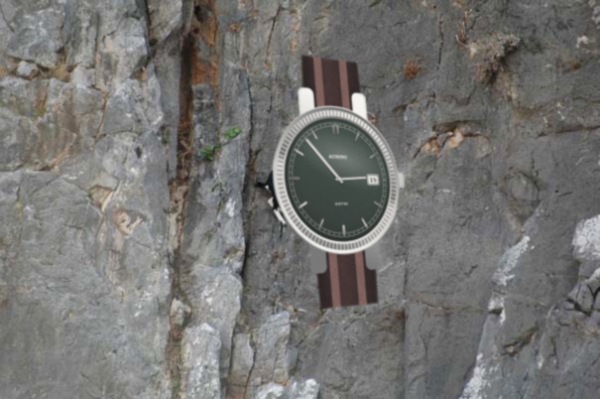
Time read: **2:53**
